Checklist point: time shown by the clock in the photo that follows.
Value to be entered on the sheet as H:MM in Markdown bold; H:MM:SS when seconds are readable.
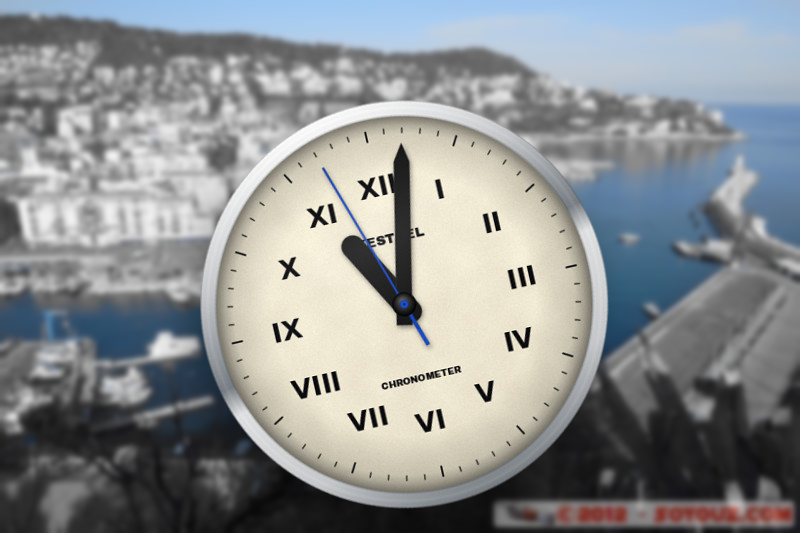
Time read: **11:01:57**
